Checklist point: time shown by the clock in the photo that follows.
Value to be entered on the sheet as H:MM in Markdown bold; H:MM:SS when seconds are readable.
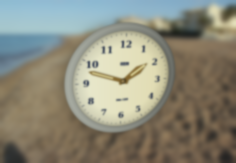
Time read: **1:48**
